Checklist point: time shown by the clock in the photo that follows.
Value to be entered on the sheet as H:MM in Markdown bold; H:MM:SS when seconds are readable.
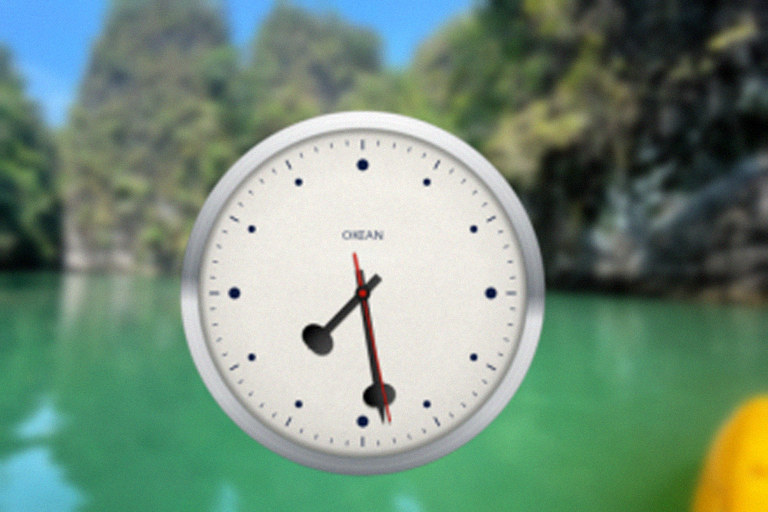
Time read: **7:28:28**
